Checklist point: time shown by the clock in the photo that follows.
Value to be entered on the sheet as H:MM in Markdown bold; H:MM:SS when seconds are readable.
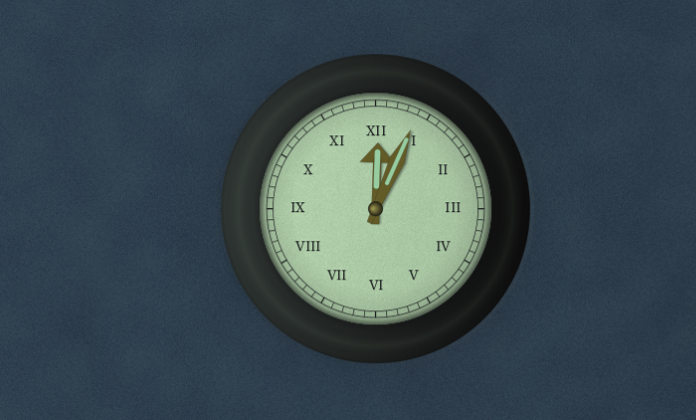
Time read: **12:04**
